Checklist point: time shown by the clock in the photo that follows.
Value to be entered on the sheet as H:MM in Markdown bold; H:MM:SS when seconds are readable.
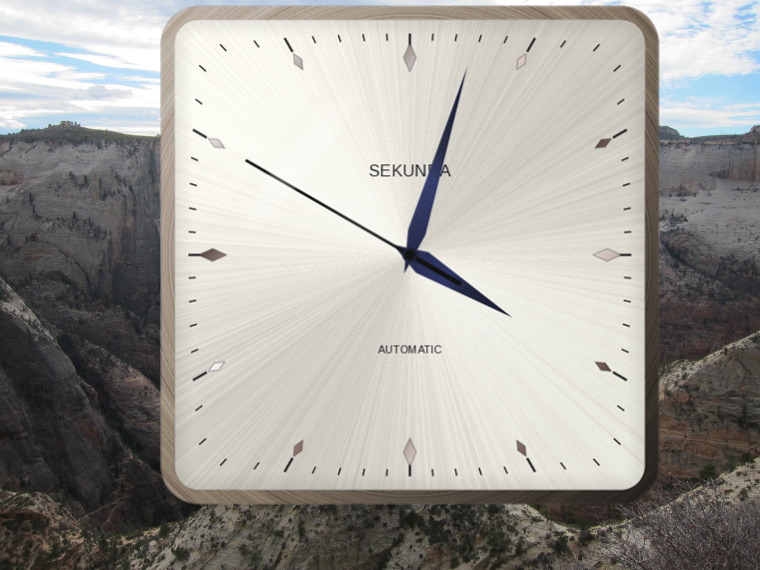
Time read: **4:02:50**
